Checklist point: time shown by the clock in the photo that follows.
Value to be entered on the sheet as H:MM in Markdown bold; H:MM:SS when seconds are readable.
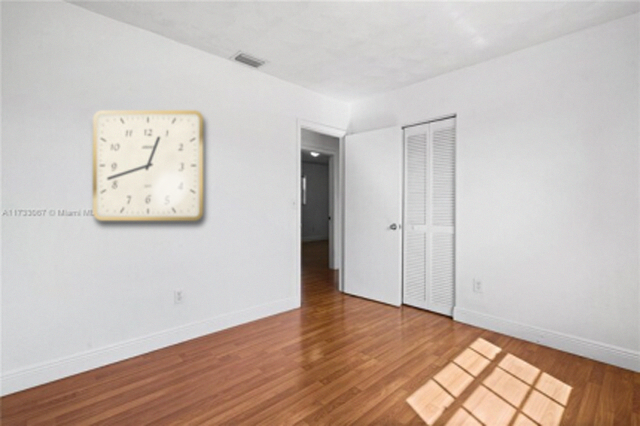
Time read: **12:42**
